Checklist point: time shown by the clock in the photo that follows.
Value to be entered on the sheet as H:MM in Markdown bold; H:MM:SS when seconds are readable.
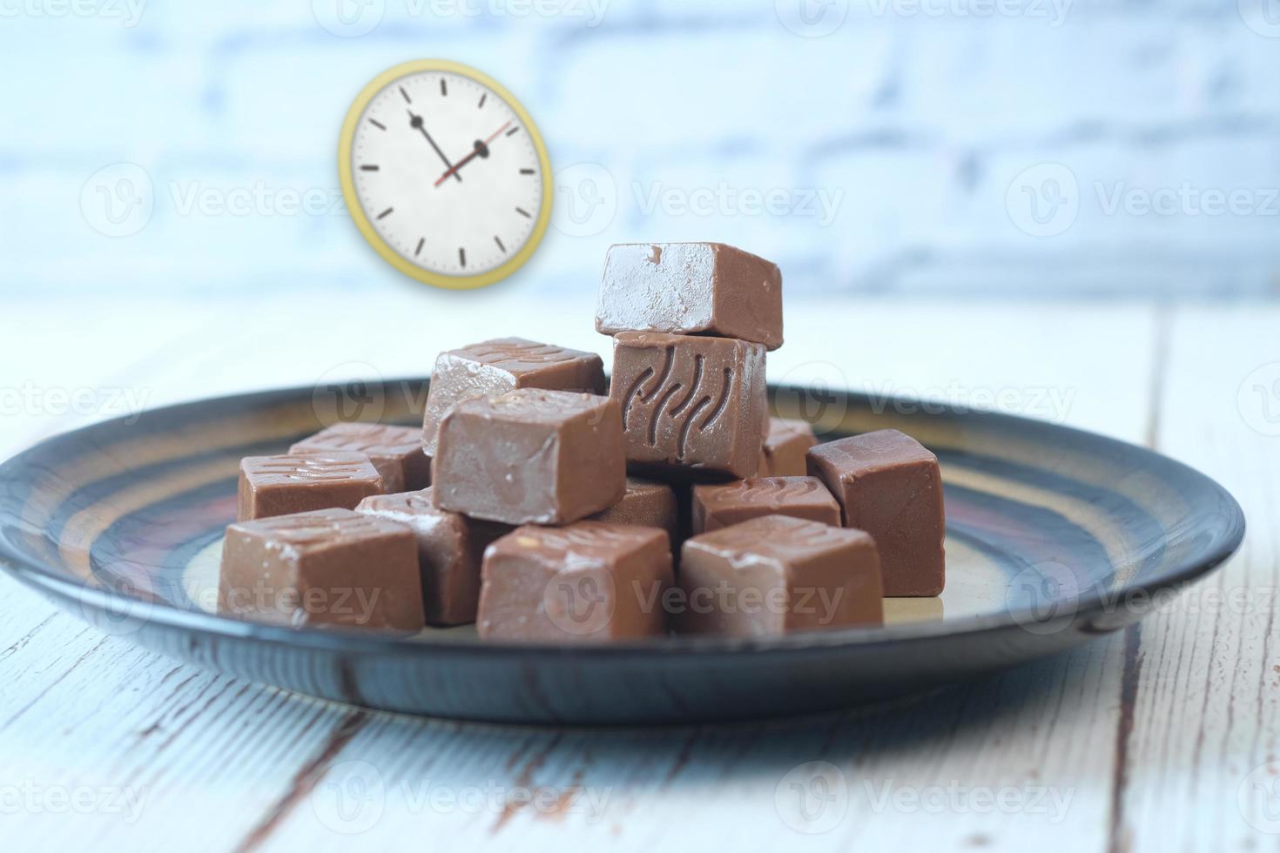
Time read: **1:54:09**
